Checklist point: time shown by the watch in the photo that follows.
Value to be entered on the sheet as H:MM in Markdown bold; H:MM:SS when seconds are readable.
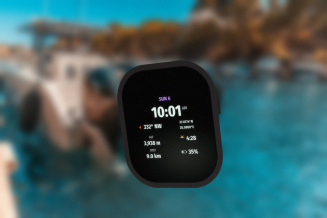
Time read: **10:01**
